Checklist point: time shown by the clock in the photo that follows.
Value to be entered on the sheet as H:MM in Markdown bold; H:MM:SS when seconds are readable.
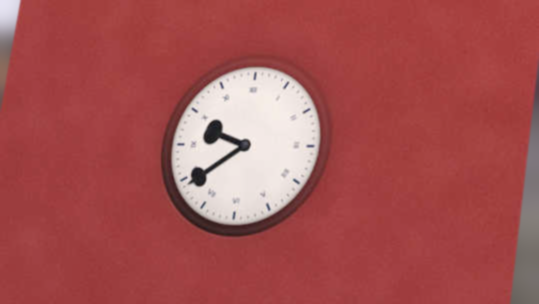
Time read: **9:39**
